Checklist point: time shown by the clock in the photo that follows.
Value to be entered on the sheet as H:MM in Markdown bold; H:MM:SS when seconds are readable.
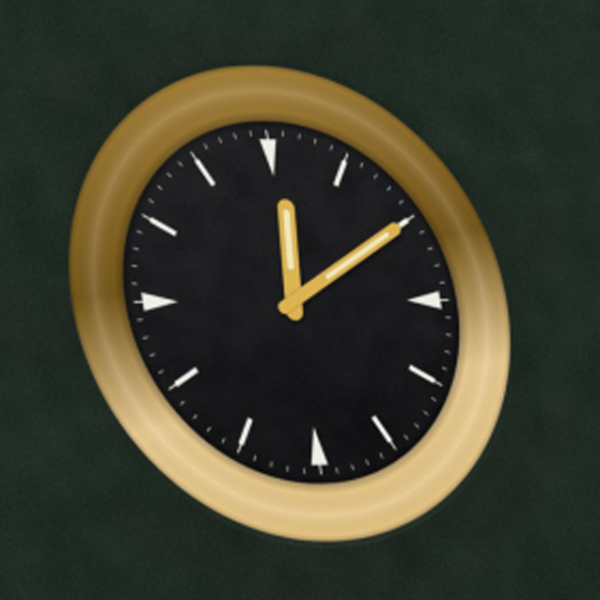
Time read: **12:10**
